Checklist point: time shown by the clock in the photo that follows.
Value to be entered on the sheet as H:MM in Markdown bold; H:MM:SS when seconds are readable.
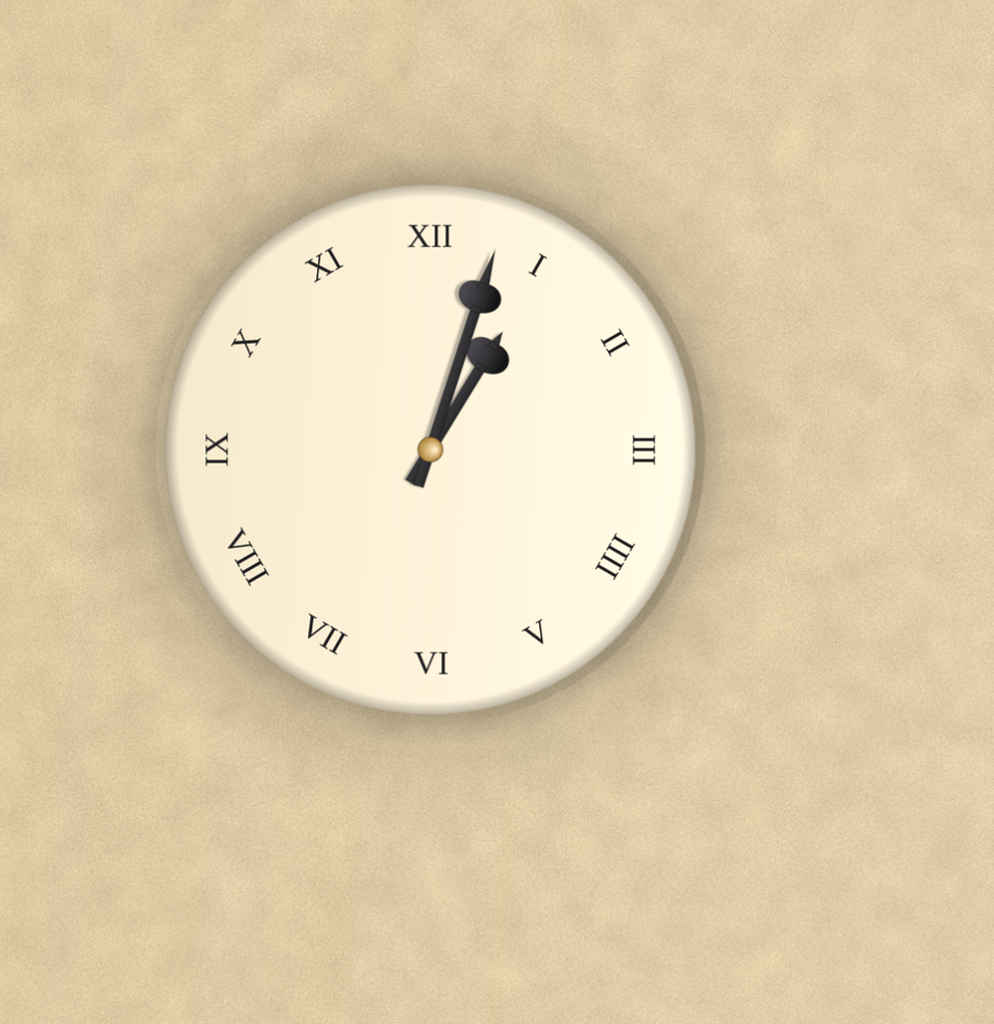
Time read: **1:03**
